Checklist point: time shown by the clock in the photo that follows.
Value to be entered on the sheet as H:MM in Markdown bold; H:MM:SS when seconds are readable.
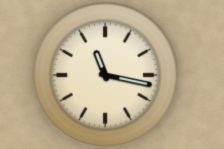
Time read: **11:17**
